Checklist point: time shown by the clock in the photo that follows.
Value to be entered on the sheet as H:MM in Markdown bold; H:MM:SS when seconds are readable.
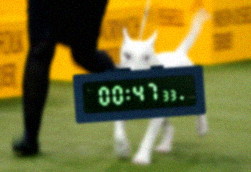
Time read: **0:47**
